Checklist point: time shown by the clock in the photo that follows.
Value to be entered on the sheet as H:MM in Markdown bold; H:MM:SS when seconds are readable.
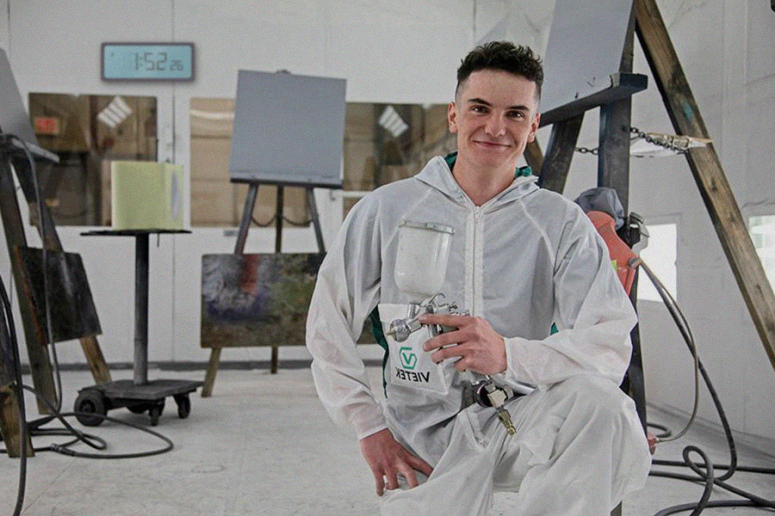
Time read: **1:52**
